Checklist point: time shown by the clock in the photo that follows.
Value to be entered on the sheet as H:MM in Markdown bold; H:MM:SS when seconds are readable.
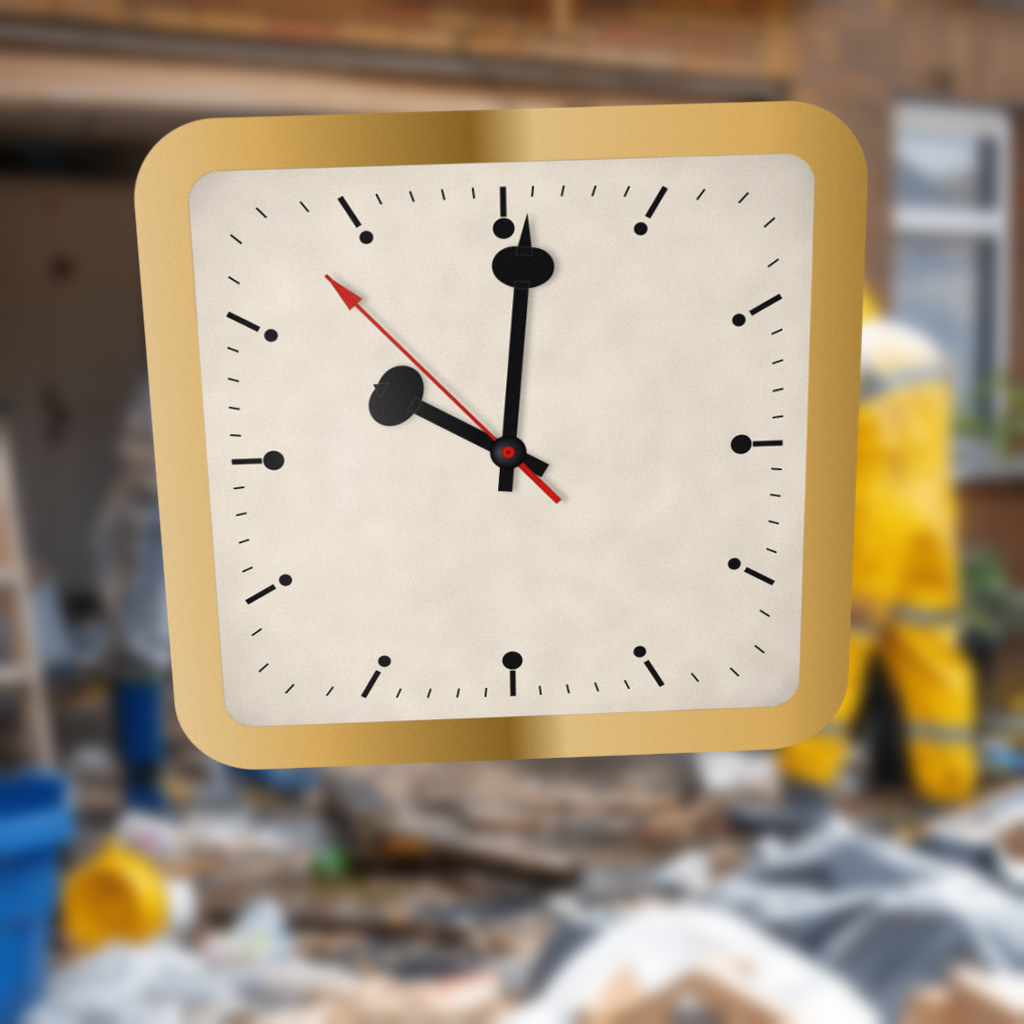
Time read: **10:00:53**
